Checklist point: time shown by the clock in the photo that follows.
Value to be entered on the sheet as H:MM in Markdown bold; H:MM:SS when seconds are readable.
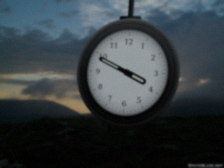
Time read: **3:49**
